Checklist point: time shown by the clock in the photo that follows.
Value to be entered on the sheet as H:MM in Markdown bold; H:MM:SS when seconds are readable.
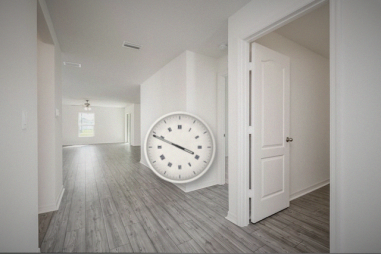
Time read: **3:49**
